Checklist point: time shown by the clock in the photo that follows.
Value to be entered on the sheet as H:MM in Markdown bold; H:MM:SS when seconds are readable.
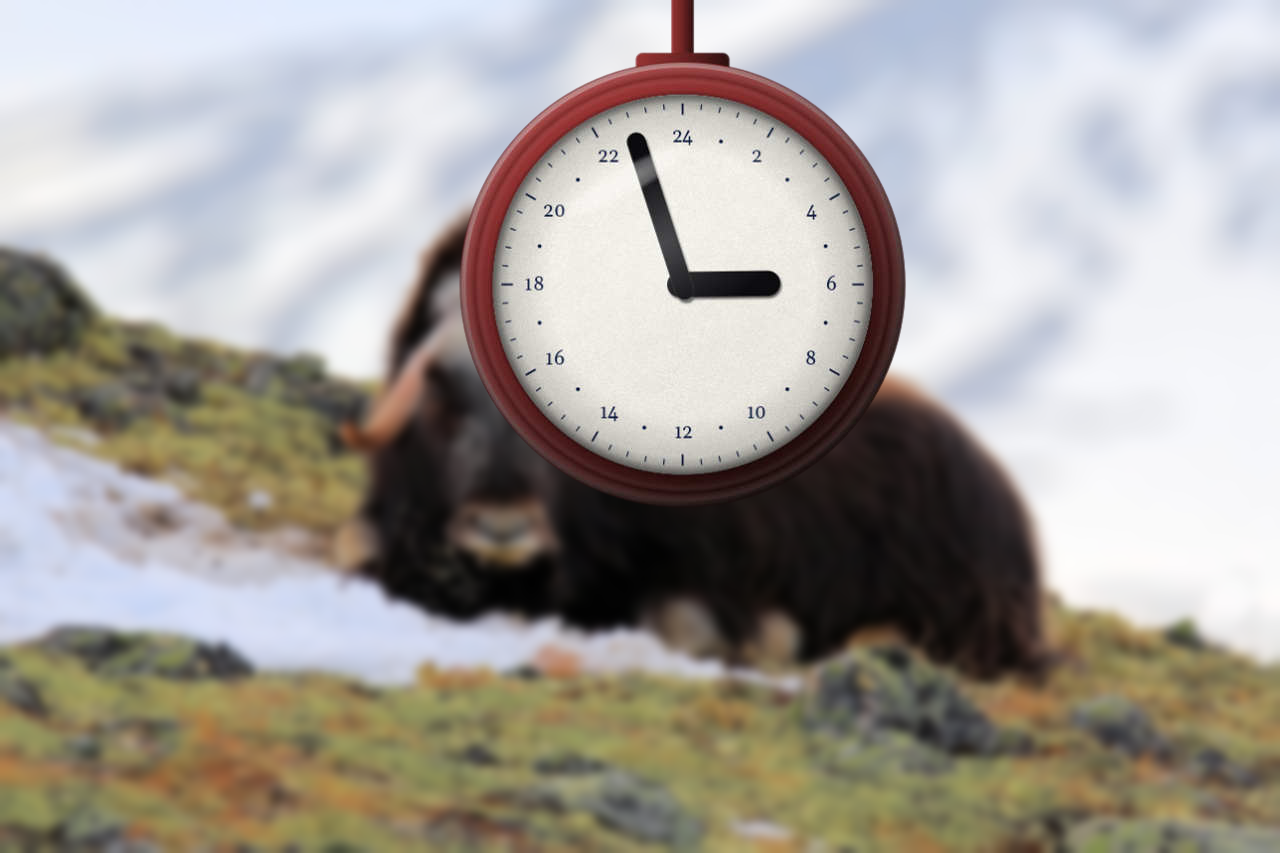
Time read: **5:57**
